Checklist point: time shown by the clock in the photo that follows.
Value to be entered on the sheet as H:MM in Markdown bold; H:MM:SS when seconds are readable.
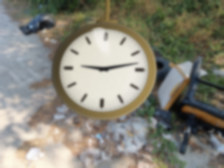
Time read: **9:13**
